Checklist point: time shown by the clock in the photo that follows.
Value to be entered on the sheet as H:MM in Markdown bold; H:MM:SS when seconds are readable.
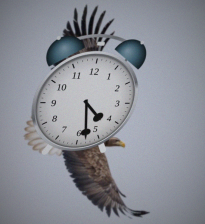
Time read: **4:28**
